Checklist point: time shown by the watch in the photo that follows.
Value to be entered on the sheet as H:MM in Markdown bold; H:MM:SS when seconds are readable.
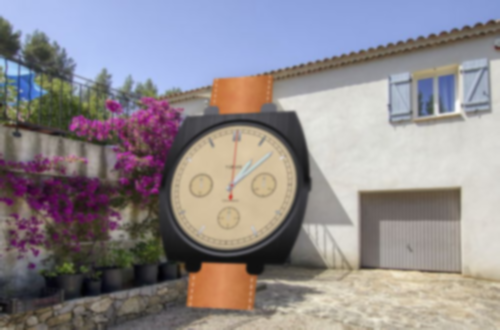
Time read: **1:08**
